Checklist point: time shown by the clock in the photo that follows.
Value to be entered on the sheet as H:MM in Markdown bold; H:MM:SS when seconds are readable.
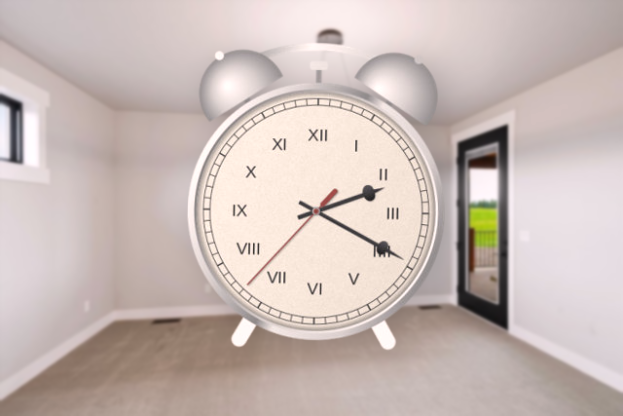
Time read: **2:19:37**
